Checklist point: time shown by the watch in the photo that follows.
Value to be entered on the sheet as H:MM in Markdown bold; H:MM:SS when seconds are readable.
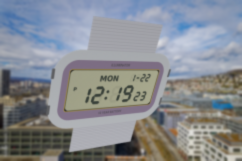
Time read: **12:19:23**
